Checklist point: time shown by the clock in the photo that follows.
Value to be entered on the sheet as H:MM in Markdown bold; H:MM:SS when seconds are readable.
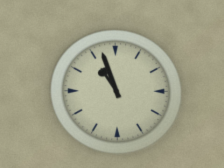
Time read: **10:57**
